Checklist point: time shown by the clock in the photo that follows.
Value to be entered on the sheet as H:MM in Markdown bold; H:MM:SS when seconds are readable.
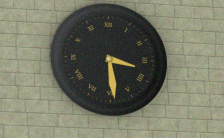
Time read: **3:29**
